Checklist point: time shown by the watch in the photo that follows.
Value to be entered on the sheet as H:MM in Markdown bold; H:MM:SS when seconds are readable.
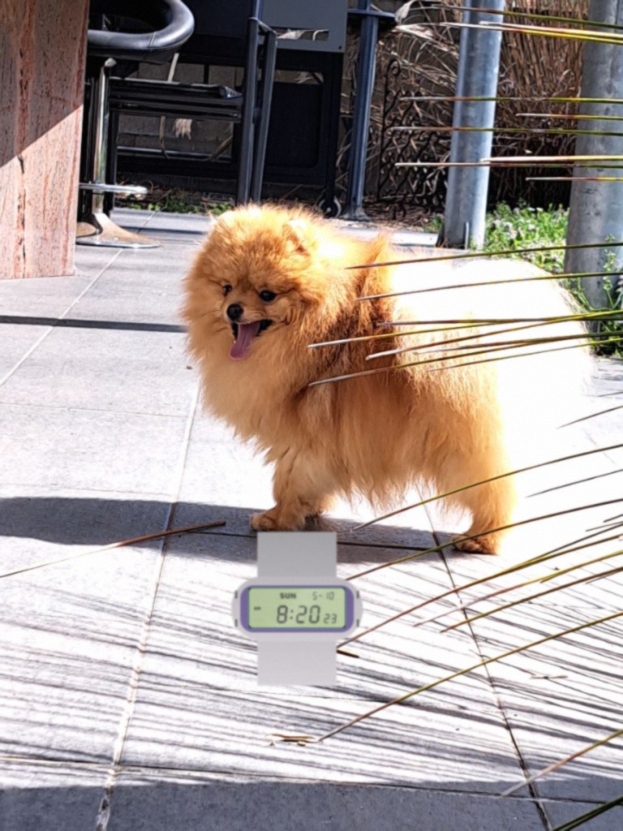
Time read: **8:20**
